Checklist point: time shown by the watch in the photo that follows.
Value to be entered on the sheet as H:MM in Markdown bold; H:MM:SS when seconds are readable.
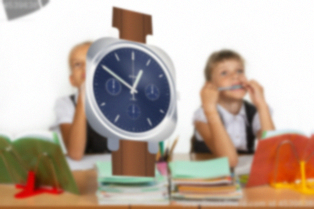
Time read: **12:50**
